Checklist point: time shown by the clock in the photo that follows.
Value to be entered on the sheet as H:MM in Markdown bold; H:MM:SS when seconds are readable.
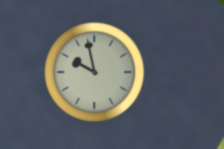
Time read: **9:58**
